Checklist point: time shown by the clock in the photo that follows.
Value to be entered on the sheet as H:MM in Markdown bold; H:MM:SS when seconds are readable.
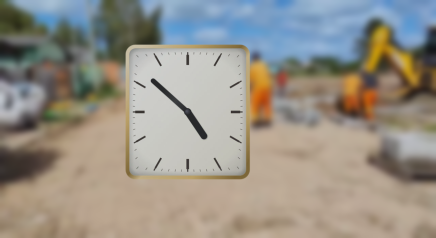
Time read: **4:52**
